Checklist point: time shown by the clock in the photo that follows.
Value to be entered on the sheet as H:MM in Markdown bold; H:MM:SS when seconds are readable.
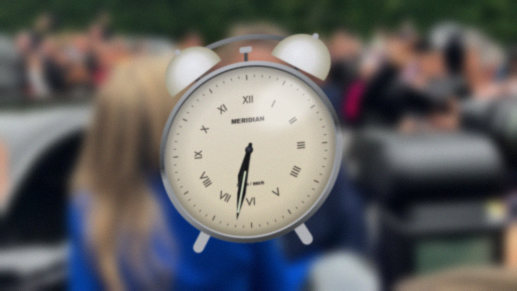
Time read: **6:32**
